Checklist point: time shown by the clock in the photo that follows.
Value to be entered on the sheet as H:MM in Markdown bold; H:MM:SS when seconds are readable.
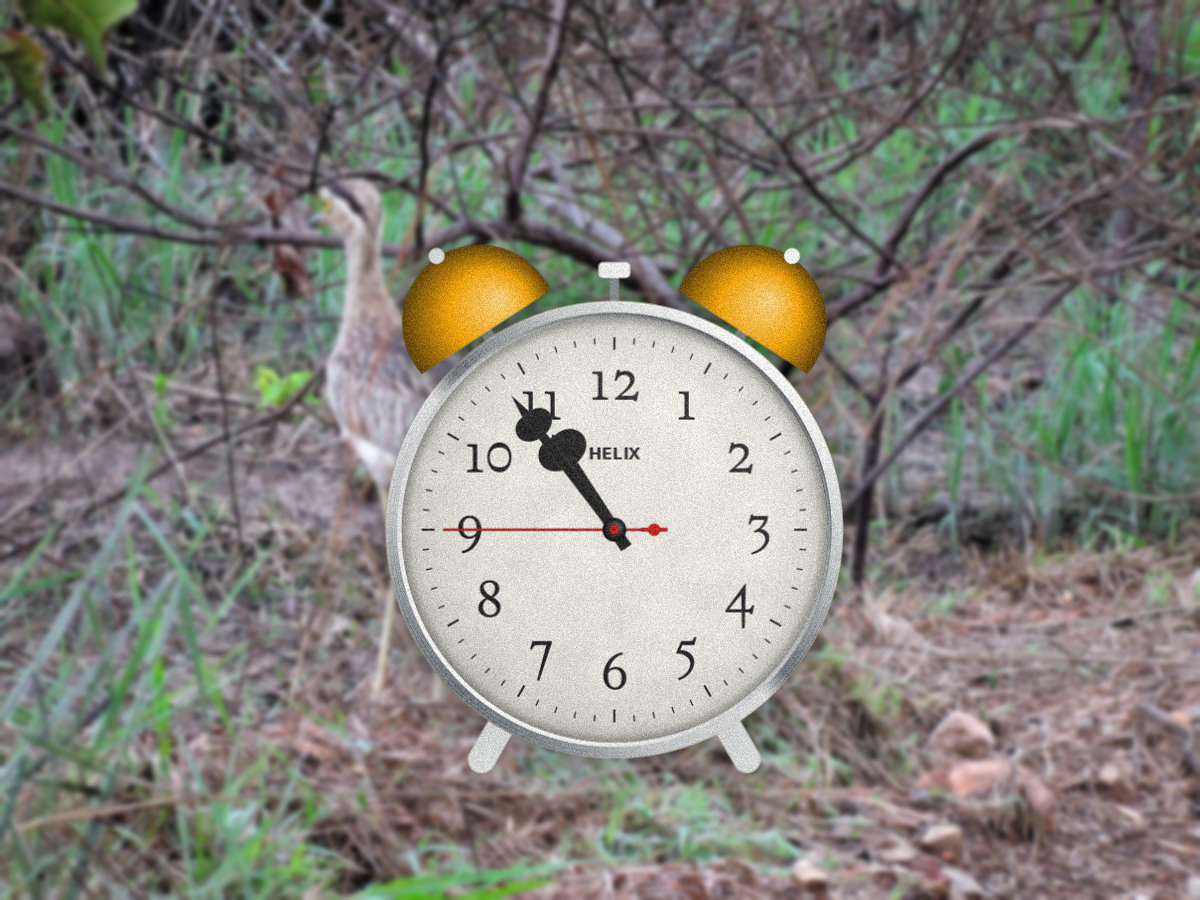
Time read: **10:53:45**
